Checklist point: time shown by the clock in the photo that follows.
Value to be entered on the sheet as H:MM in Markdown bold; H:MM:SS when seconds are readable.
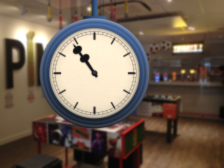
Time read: **10:54**
